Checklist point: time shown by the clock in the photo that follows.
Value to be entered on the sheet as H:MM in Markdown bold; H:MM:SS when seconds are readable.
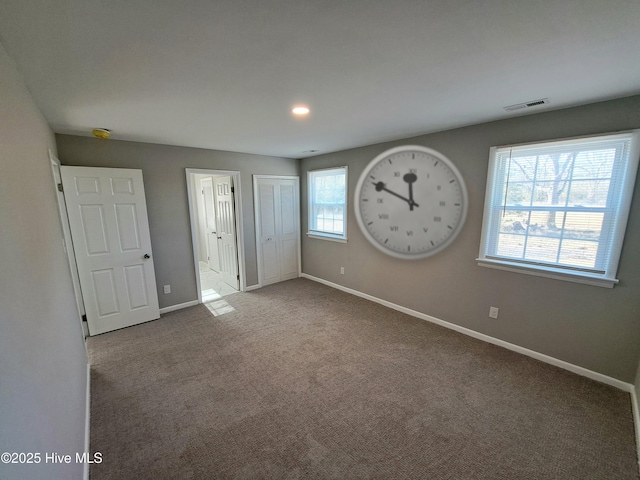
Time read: **11:49**
